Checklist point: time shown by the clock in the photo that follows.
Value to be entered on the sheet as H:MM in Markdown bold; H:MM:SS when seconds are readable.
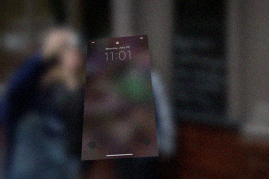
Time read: **11:01**
